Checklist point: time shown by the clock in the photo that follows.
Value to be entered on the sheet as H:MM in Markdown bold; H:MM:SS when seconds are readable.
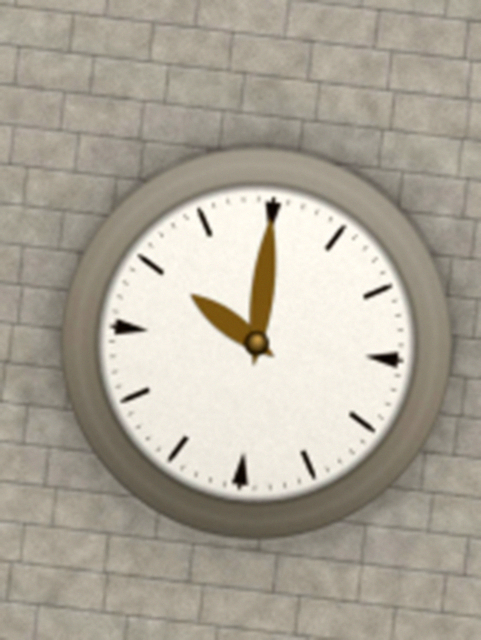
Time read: **10:00**
